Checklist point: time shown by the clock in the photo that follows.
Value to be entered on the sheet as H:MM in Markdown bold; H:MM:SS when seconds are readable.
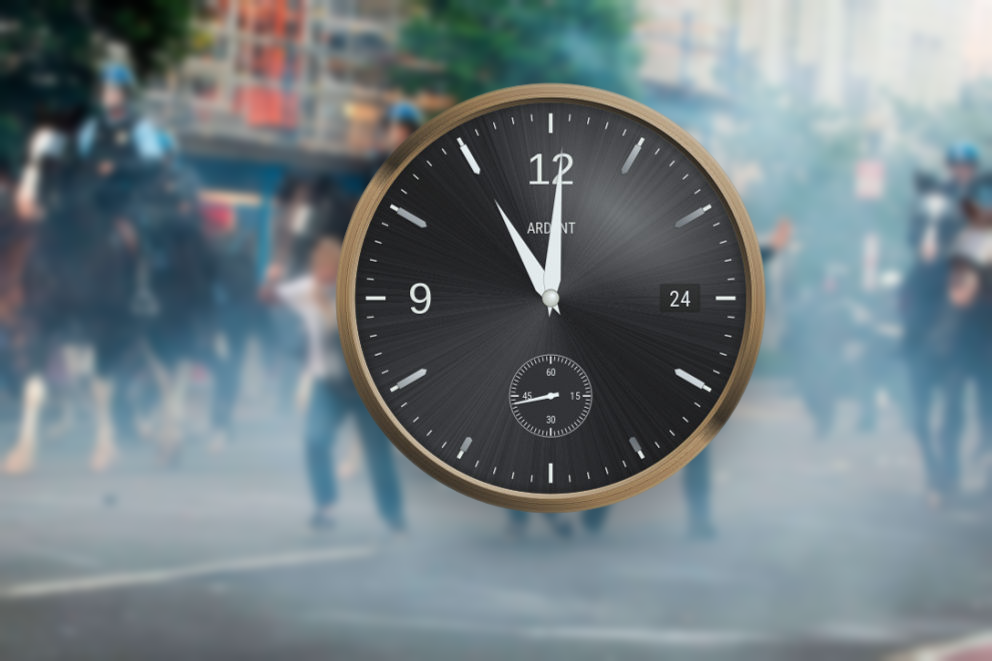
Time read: **11:00:43**
